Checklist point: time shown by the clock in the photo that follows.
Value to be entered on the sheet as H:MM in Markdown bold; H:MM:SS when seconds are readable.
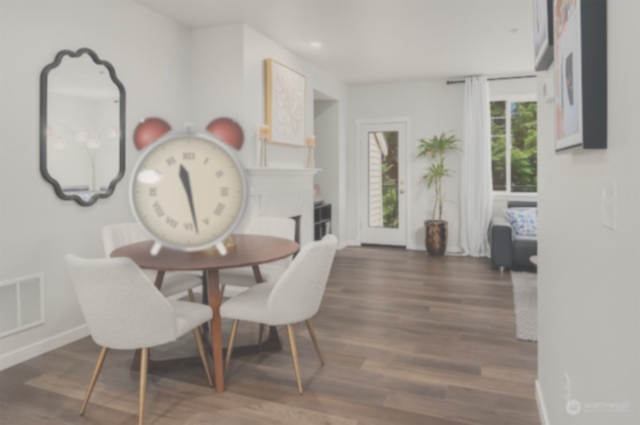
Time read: **11:28**
